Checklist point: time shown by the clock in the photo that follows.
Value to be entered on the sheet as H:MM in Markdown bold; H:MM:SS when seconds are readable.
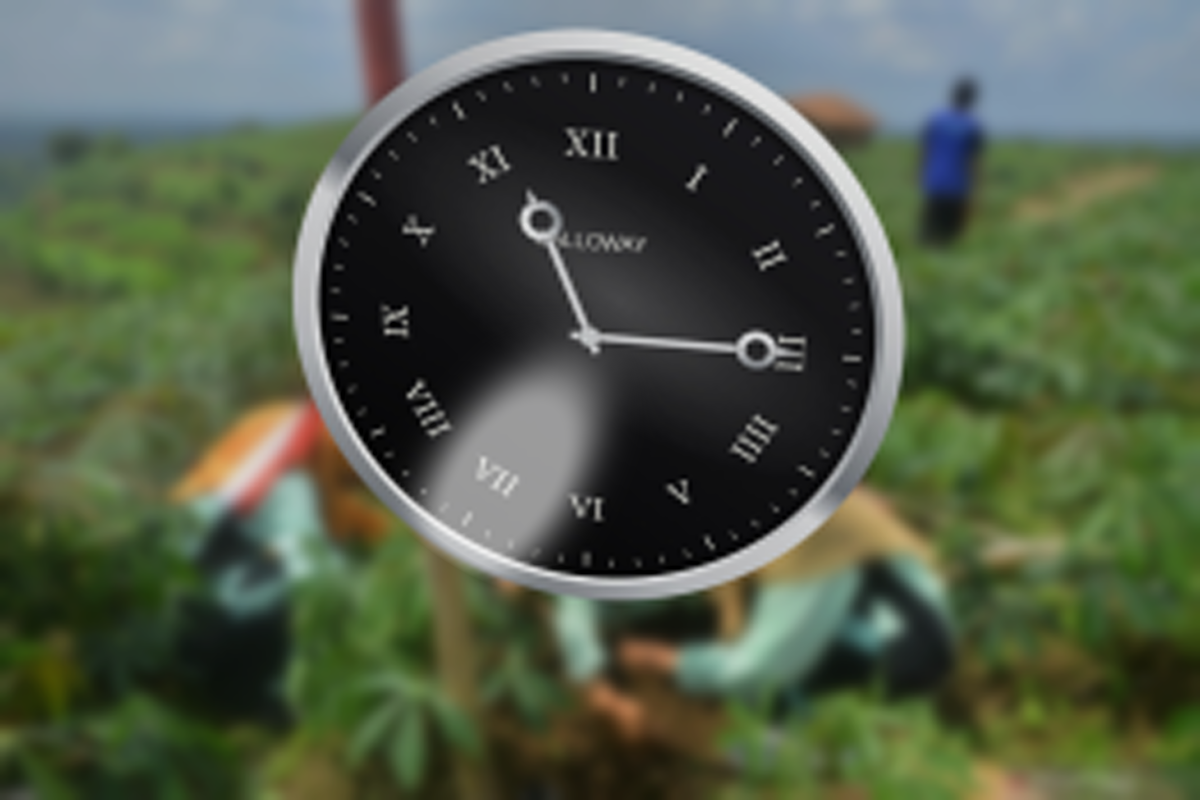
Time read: **11:15**
